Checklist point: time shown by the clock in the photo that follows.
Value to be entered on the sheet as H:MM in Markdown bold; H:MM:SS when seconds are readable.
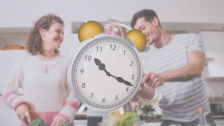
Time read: **10:18**
